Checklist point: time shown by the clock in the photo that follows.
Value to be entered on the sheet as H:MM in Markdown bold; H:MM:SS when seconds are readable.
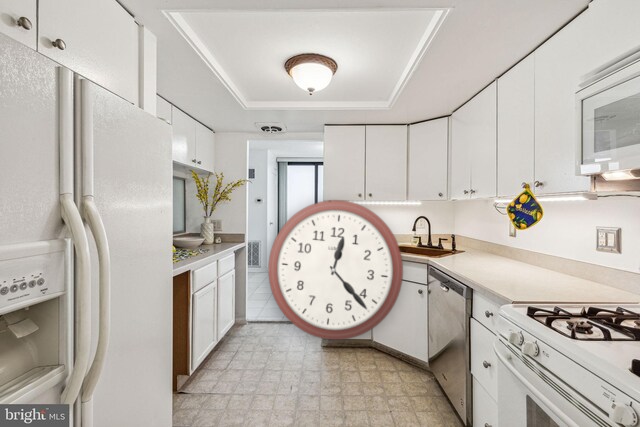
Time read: **12:22**
